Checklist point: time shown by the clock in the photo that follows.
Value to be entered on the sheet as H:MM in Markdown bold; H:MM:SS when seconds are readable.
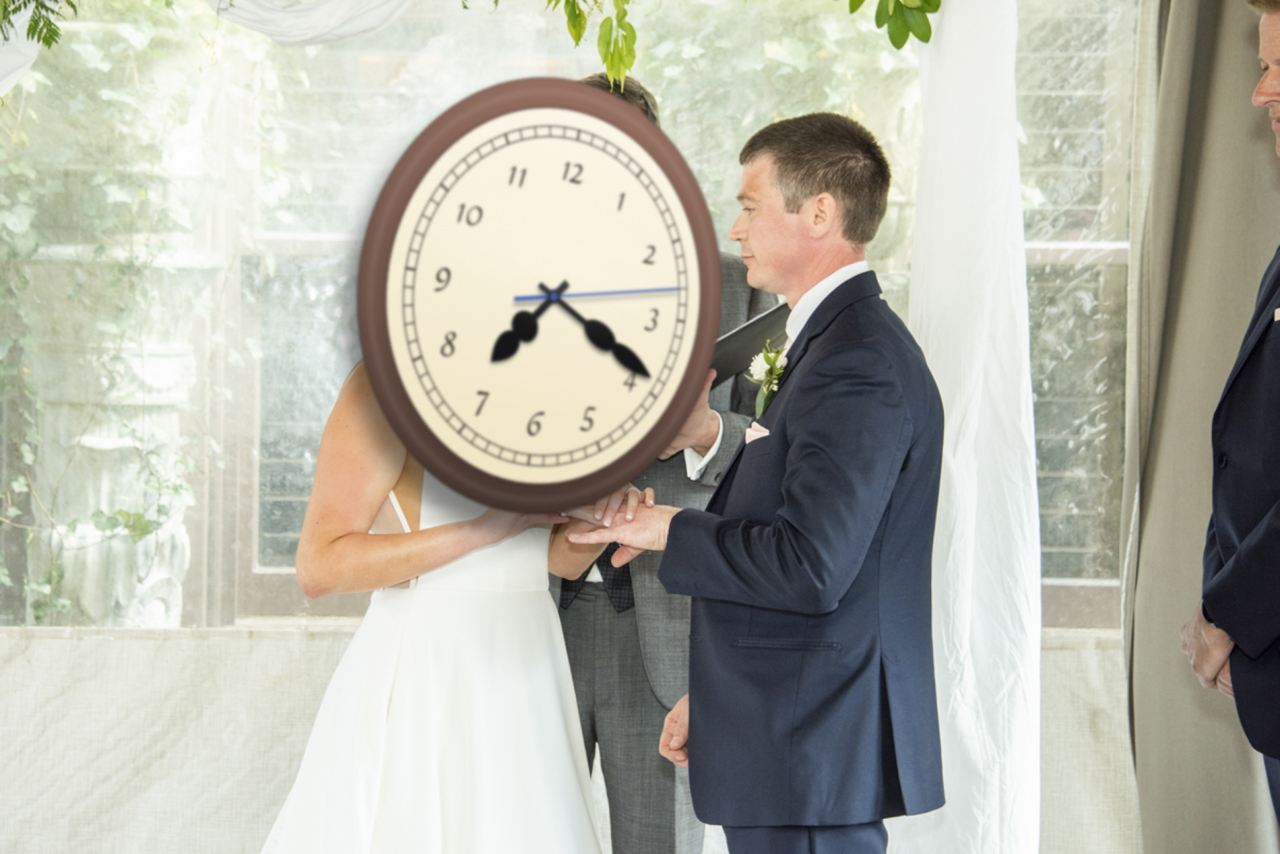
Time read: **7:19:13**
